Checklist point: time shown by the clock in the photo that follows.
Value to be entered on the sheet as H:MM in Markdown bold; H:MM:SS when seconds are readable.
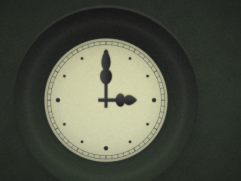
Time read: **3:00**
